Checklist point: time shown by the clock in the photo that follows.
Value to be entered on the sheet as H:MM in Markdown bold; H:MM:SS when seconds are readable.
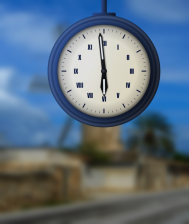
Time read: **5:59**
